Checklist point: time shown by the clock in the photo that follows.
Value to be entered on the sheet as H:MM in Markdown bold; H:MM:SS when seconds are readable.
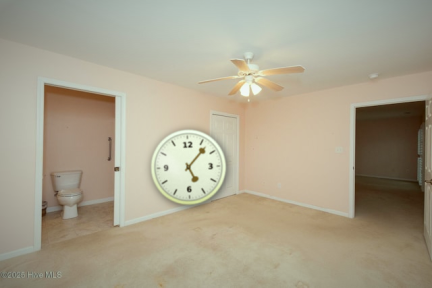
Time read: **5:07**
